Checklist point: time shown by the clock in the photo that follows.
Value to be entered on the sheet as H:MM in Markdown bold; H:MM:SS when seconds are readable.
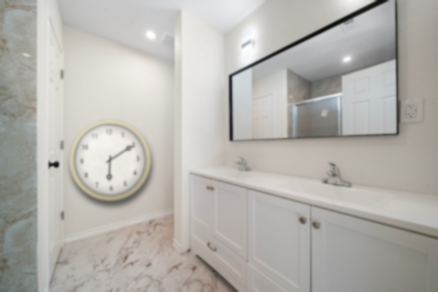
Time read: **6:10**
